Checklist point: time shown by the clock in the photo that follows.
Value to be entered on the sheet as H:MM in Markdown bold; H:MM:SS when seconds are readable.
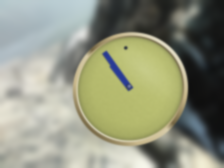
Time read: **10:55**
